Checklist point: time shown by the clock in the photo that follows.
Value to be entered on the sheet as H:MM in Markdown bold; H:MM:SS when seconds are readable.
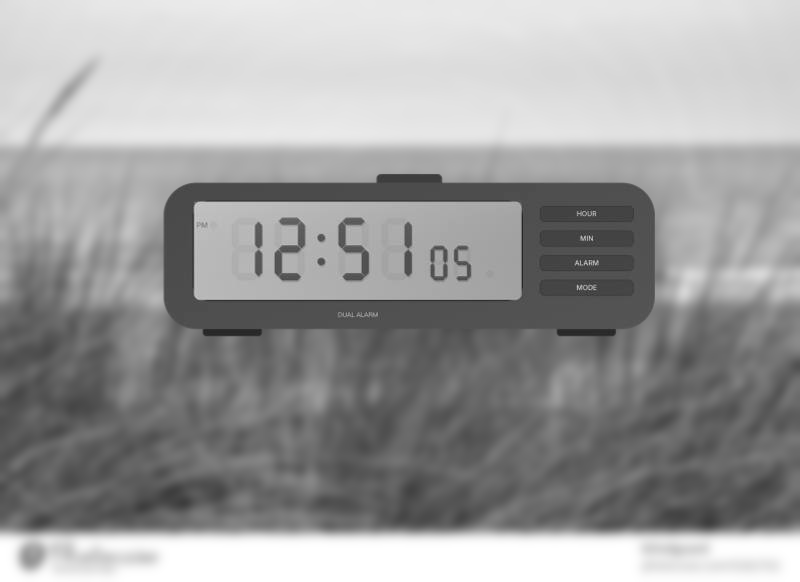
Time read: **12:51:05**
